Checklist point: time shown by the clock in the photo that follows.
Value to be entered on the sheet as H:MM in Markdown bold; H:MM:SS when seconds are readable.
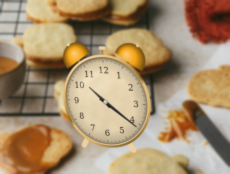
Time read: **10:21**
